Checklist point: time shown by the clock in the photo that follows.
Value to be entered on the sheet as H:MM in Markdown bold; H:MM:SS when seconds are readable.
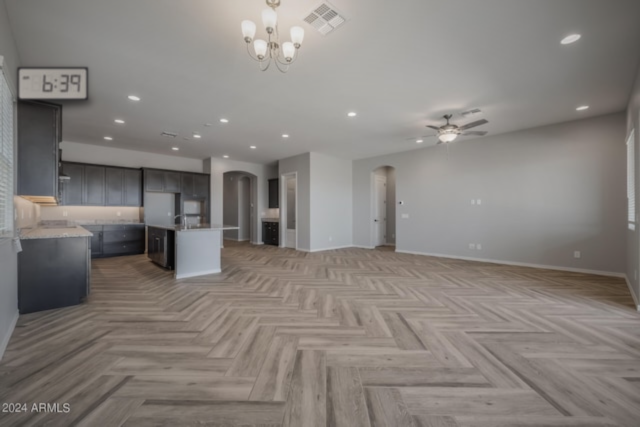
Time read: **6:39**
